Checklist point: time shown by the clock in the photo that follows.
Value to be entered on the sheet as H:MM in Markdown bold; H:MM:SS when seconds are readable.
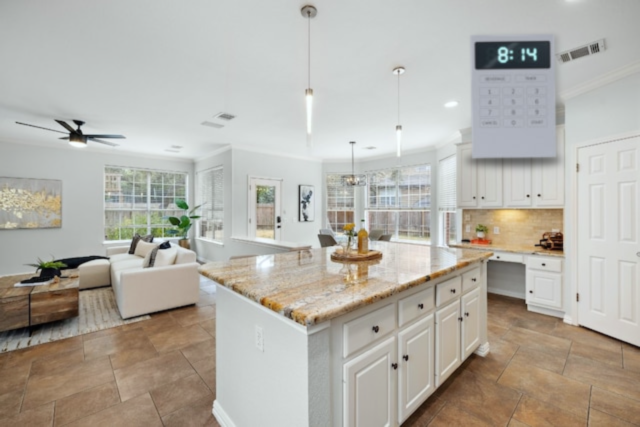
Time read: **8:14**
